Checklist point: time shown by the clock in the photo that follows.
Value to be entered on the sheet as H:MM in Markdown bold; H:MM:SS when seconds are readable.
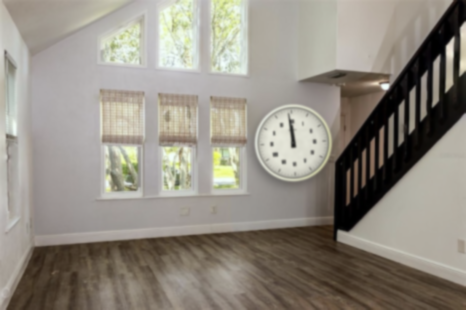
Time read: **11:59**
